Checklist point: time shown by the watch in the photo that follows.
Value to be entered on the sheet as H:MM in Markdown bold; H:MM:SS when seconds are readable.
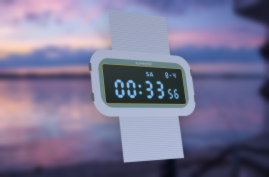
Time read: **0:33:56**
